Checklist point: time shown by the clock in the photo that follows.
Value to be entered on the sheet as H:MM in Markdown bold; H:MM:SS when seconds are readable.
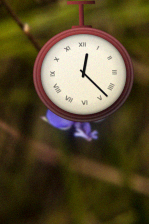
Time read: **12:23**
